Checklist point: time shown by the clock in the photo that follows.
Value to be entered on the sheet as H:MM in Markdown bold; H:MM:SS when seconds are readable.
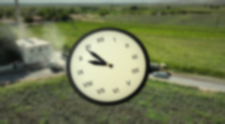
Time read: **9:54**
